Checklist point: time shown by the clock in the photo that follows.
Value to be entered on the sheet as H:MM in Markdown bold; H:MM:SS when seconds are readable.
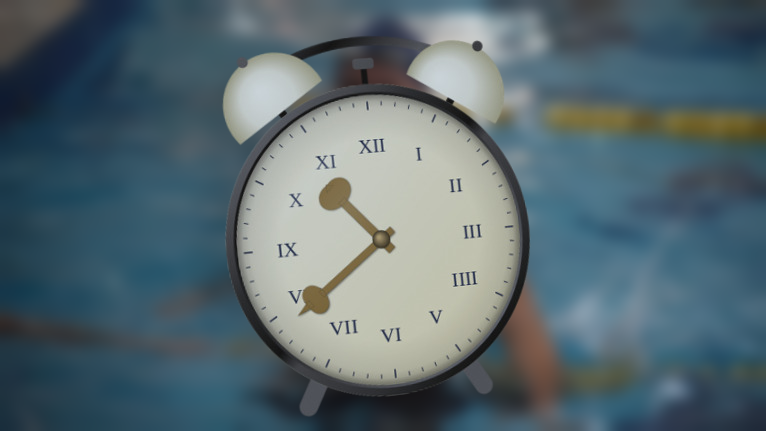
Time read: **10:39**
